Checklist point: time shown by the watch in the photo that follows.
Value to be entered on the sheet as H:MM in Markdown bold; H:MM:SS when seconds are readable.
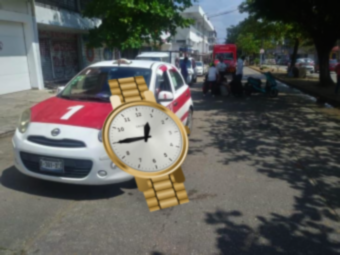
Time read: **12:45**
